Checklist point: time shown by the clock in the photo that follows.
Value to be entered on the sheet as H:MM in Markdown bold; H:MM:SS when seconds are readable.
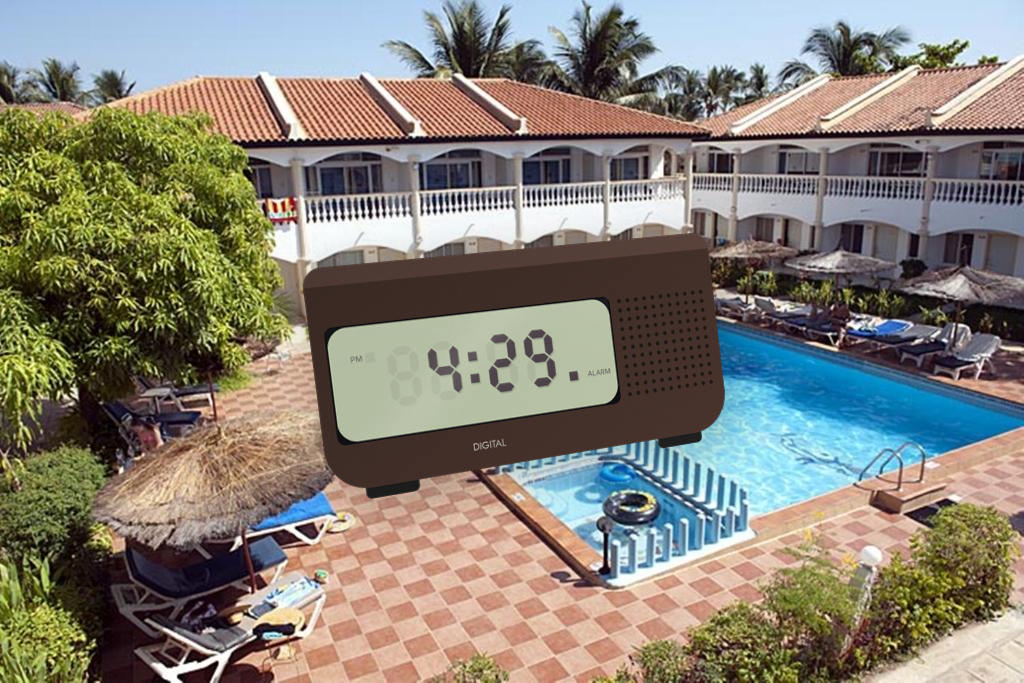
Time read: **4:29**
